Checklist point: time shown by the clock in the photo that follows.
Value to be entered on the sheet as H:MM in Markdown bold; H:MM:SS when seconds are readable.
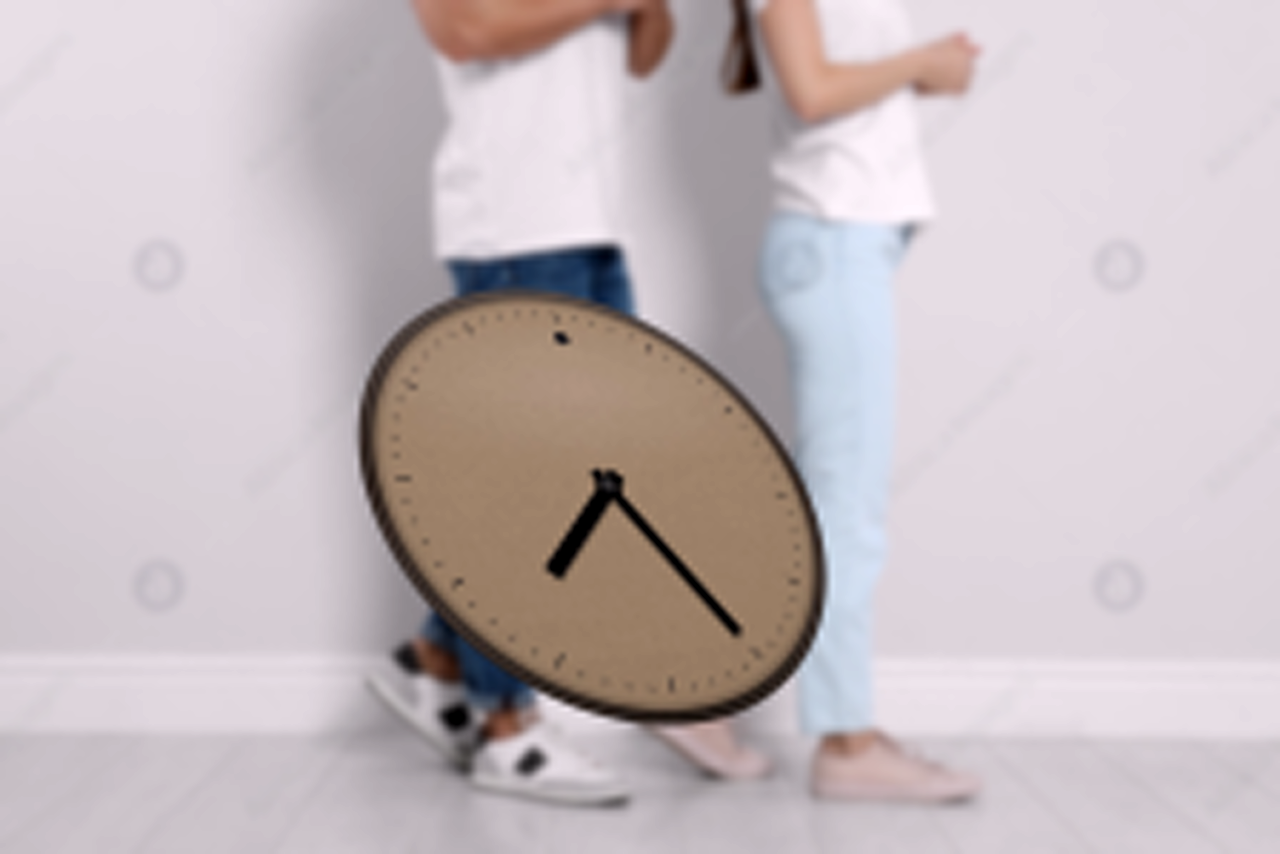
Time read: **7:25**
